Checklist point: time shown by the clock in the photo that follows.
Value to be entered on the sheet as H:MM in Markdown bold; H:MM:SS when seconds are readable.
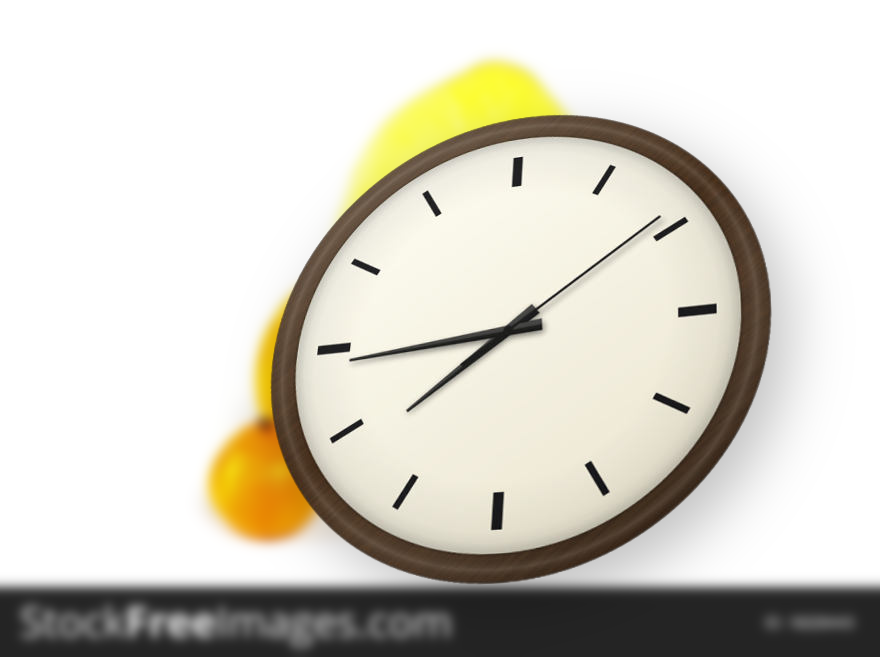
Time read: **7:44:09**
